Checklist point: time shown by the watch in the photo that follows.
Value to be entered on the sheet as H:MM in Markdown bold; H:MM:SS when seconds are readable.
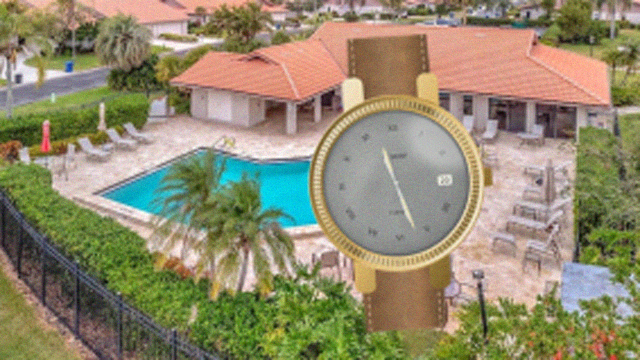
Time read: **11:27**
